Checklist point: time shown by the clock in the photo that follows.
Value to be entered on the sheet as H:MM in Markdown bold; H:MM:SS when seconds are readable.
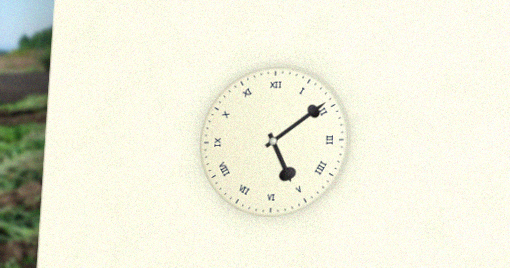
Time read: **5:09**
